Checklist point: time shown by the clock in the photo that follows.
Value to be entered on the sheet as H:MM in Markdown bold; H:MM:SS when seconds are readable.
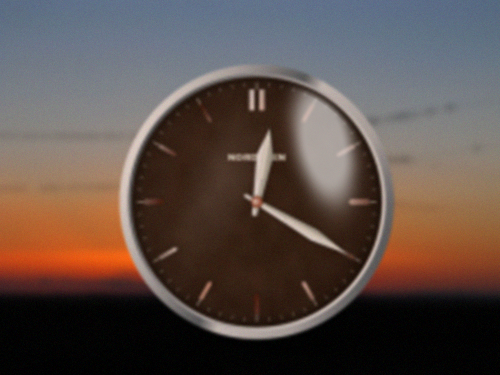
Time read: **12:20**
